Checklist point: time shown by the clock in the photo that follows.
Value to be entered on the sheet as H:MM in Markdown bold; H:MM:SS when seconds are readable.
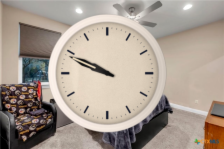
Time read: **9:49**
